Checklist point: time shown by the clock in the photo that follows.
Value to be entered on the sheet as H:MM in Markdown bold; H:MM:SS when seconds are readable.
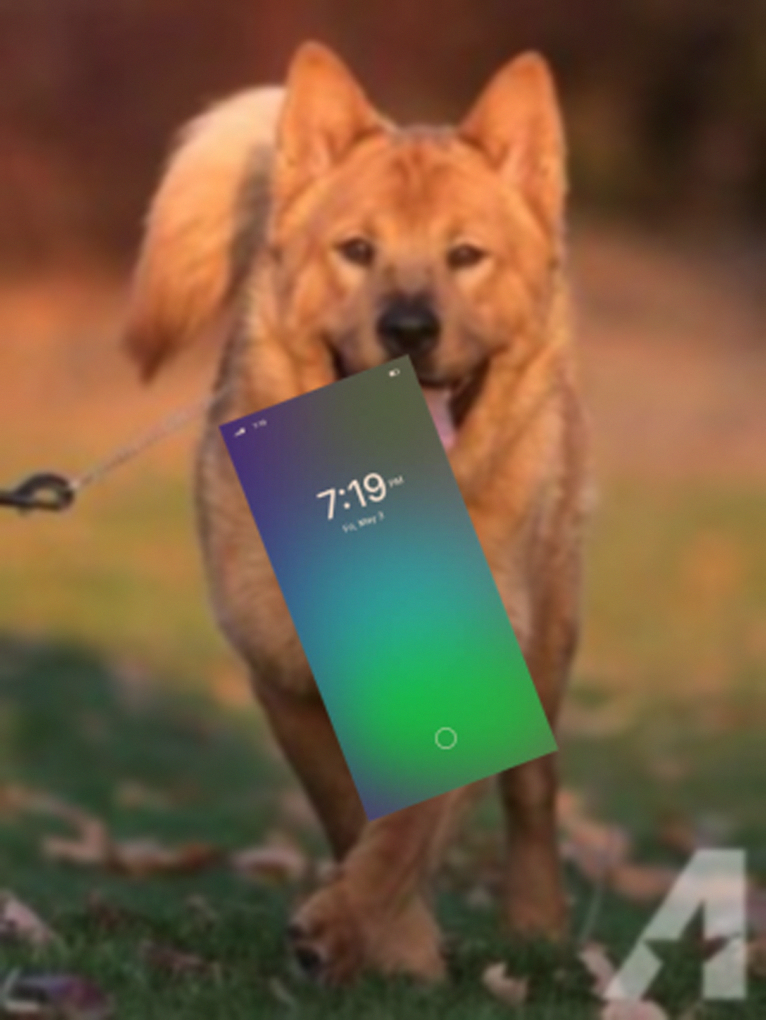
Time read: **7:19**
